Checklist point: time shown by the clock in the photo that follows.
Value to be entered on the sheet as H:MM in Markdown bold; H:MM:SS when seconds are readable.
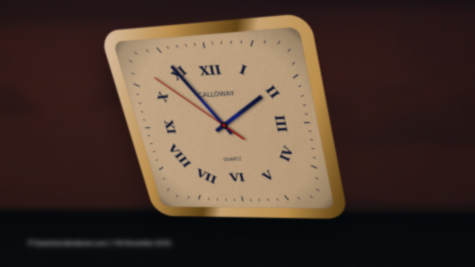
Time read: **1:54:52**
